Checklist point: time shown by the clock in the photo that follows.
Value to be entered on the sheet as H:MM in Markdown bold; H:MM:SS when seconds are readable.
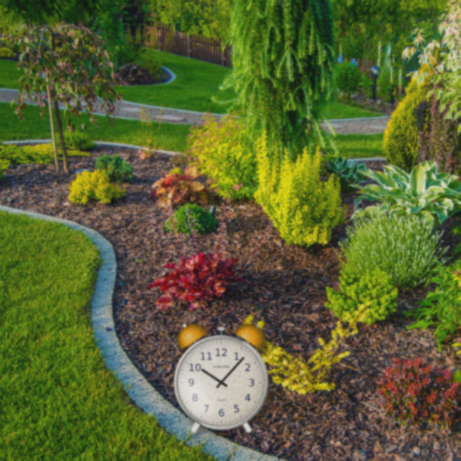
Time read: **10:07**
